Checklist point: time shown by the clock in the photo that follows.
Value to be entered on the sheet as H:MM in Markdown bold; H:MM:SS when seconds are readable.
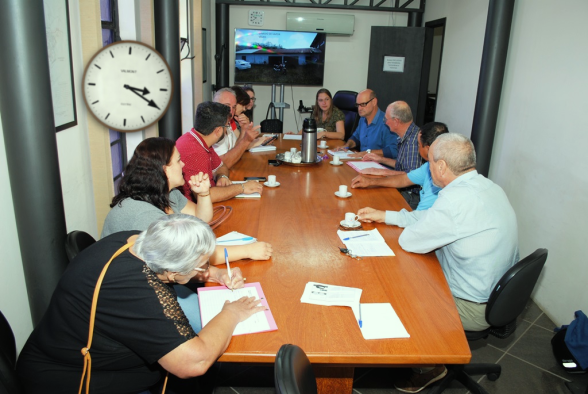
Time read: **3:20**
